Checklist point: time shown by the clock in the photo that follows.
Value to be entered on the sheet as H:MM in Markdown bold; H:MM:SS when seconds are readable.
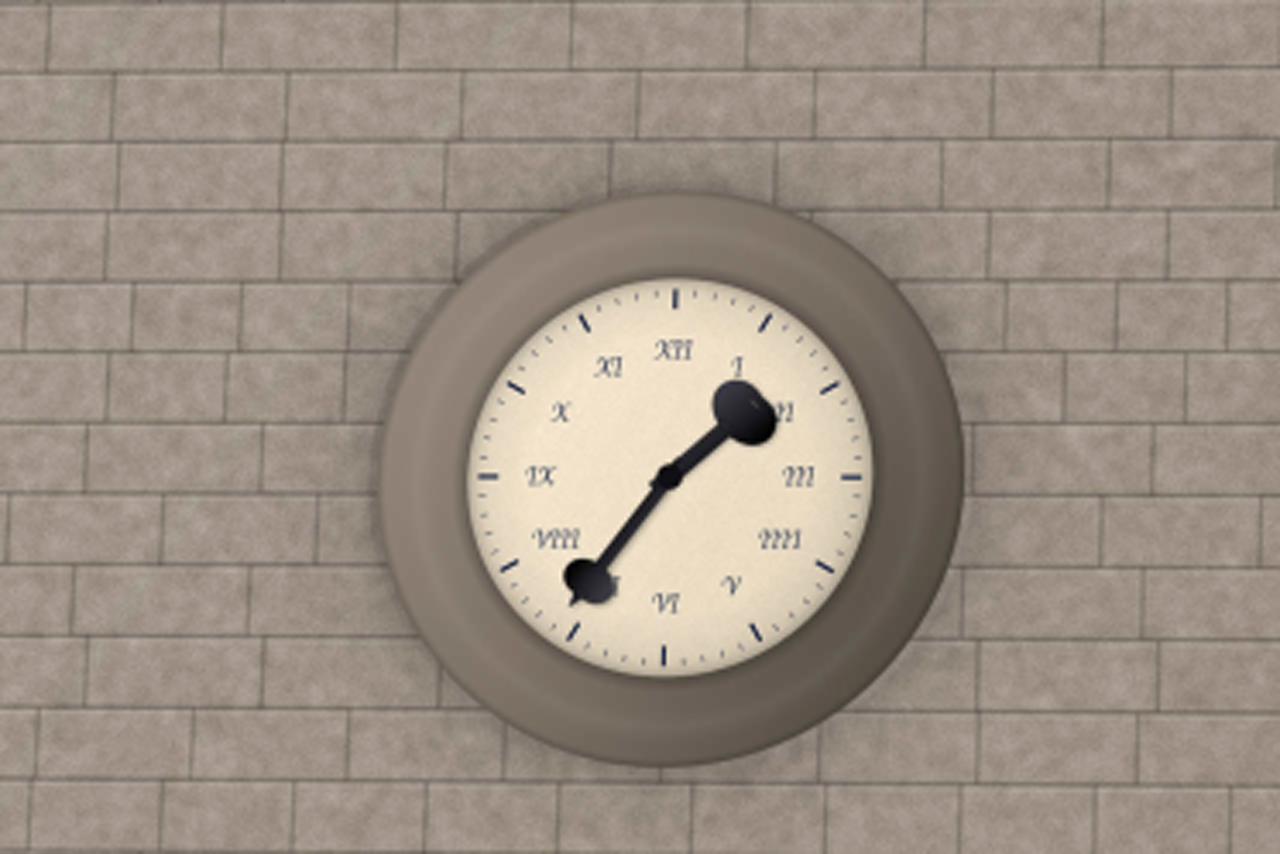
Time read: **1:36**
